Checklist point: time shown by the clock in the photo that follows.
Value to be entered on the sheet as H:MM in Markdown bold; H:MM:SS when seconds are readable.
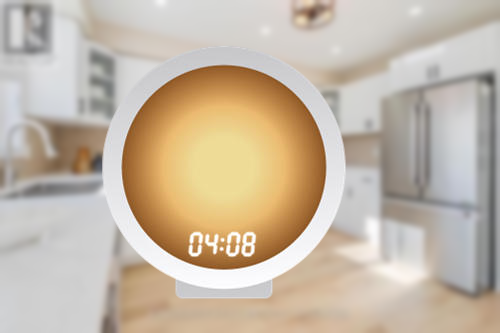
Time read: **4:08**
